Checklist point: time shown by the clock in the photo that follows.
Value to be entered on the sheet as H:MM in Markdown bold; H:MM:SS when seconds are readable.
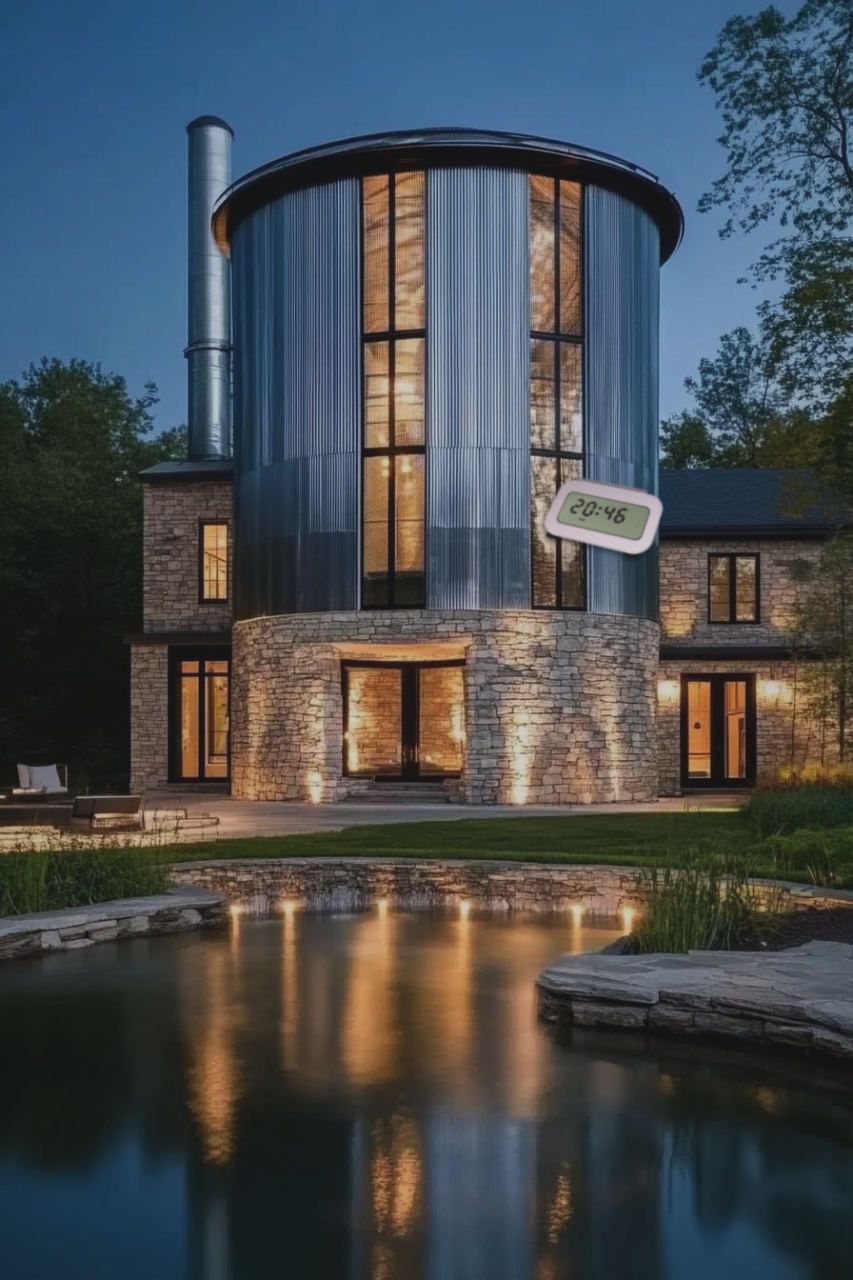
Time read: **20:46**
